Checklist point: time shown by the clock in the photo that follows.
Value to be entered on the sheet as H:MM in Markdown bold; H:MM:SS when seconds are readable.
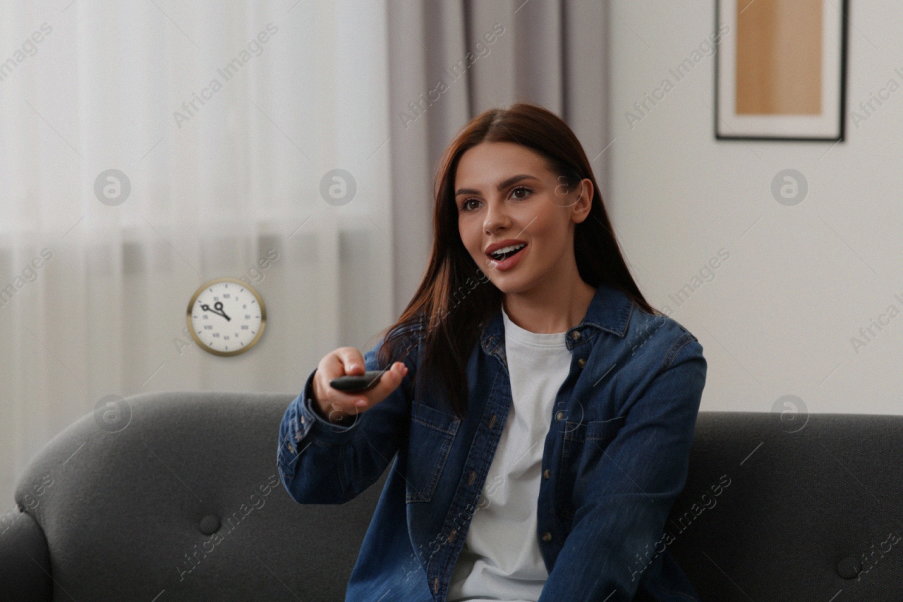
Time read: **10:49**
